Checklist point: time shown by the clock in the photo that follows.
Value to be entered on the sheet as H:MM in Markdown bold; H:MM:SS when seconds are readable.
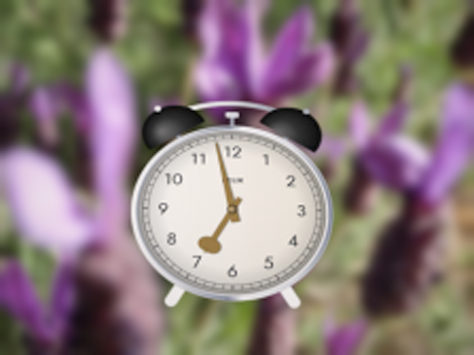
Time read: **6:58**
